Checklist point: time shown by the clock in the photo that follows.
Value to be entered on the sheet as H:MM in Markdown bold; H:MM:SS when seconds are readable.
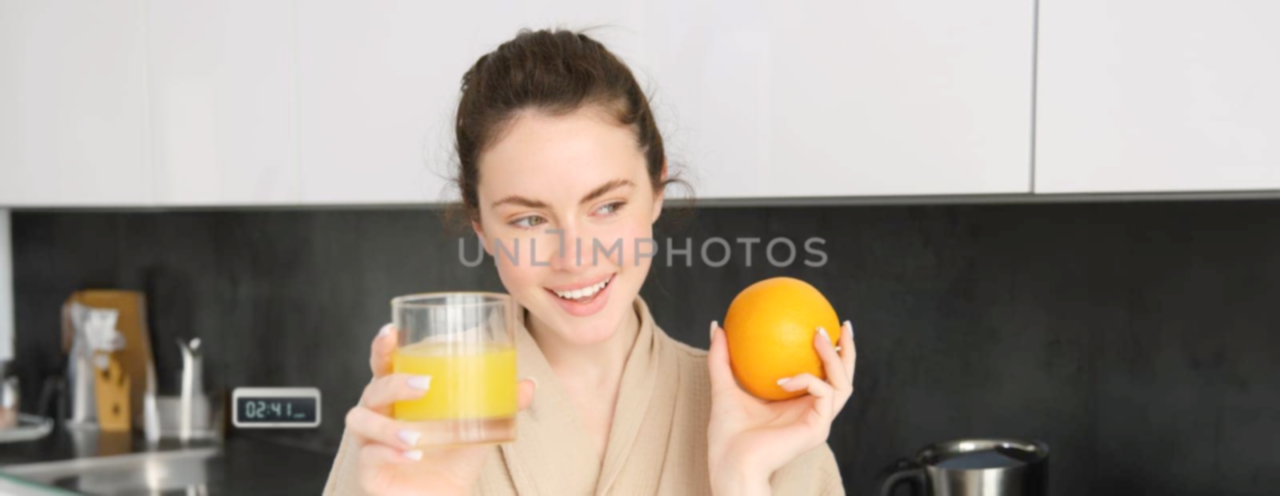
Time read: **2:41**
